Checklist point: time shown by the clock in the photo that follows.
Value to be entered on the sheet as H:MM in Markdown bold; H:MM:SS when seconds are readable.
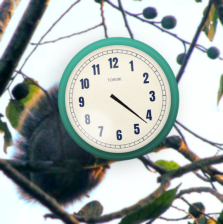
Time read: **4:22**
